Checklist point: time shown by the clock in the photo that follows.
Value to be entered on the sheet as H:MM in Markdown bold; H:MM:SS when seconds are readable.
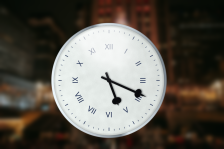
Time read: **5:19**
